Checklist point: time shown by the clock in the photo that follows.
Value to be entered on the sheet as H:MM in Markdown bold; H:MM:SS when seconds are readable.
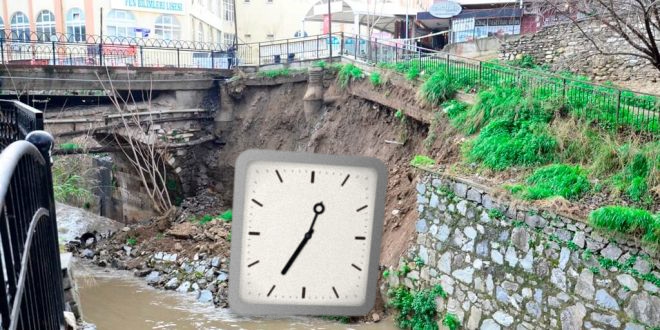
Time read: **12:35**
